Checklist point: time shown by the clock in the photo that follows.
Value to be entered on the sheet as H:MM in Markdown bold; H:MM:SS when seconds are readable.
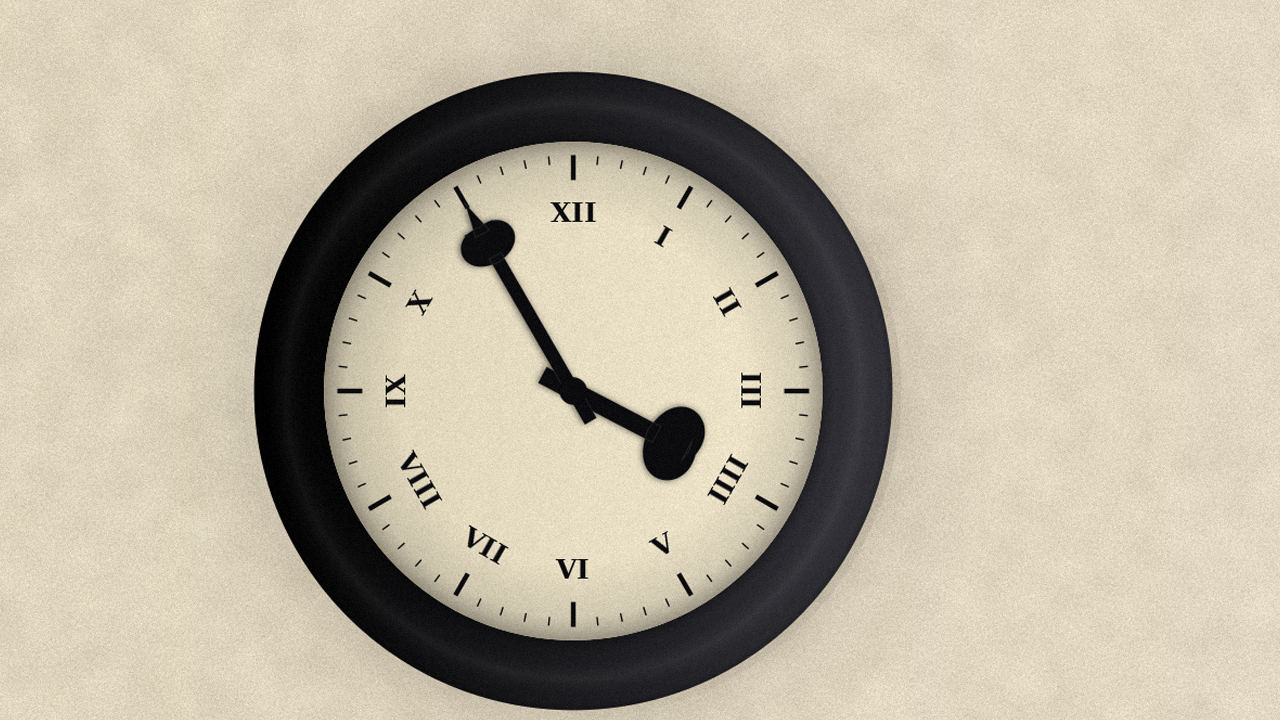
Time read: **3:55**
